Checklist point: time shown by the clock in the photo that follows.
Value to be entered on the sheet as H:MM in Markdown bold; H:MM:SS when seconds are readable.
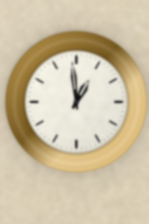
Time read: **12:59**
